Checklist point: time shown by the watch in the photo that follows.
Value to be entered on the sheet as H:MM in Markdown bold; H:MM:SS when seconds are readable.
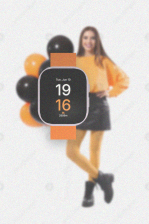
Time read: **19:16**
